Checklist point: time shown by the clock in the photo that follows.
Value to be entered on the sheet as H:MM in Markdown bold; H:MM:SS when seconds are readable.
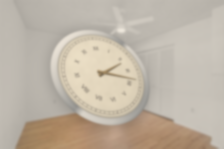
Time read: **2:18**
